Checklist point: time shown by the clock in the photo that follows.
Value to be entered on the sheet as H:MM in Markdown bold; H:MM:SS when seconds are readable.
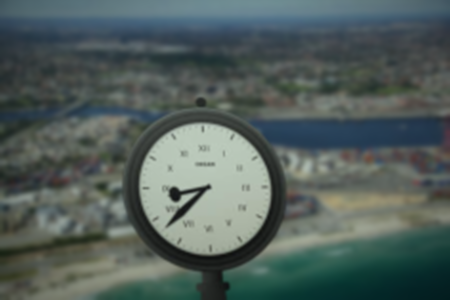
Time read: **8:38**
